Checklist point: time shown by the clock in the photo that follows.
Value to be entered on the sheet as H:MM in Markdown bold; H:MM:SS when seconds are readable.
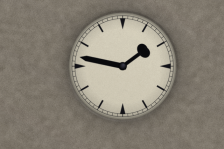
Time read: **1:47**
